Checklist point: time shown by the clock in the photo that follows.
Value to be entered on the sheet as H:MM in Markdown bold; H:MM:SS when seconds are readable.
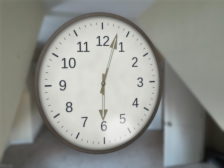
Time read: **6:03**
